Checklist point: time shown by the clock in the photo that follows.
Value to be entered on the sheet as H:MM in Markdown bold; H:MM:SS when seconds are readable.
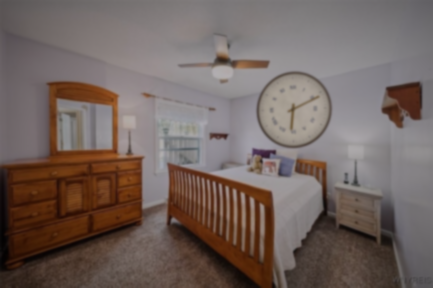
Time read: **6:11**
